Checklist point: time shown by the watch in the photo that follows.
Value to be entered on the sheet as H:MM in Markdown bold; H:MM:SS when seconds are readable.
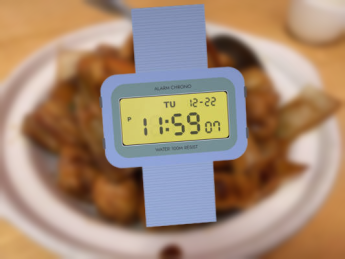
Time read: **11:59:07**
